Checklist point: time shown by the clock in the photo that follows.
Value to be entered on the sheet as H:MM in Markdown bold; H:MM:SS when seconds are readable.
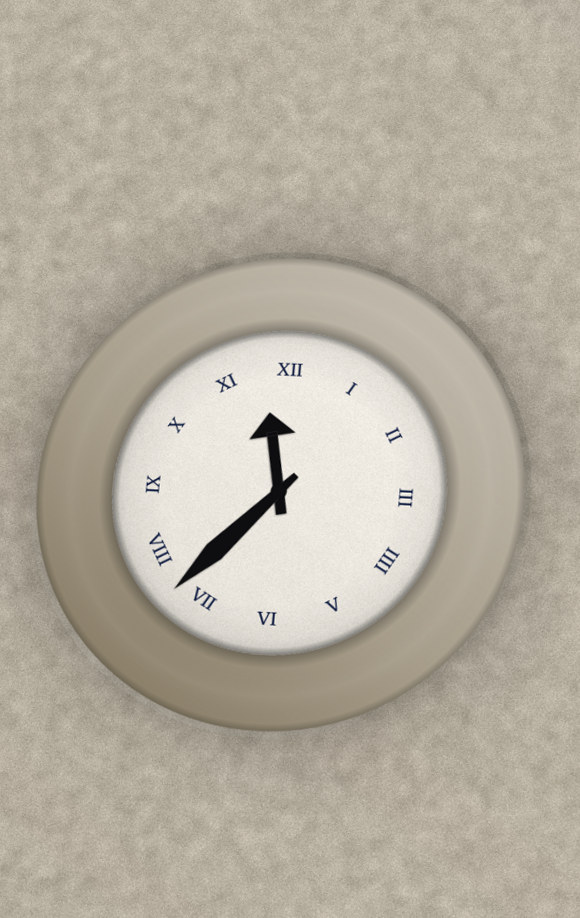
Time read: **11:37**
